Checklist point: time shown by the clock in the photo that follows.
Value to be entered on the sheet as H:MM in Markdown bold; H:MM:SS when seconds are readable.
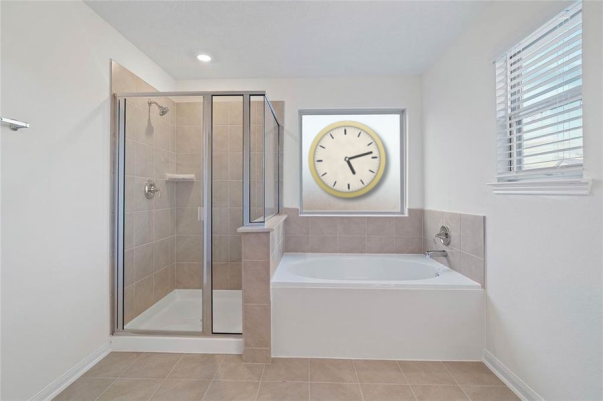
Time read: **5:13**
